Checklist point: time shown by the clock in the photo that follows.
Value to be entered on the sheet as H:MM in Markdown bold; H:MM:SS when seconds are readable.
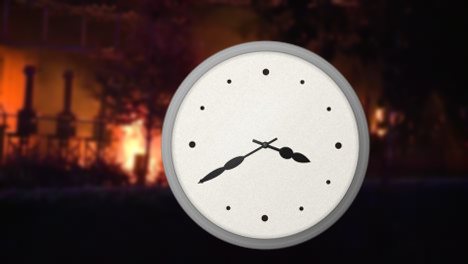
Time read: **3:40**
